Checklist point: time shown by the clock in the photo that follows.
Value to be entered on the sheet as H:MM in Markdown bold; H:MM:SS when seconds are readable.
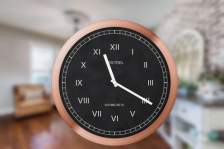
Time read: **11:20**
